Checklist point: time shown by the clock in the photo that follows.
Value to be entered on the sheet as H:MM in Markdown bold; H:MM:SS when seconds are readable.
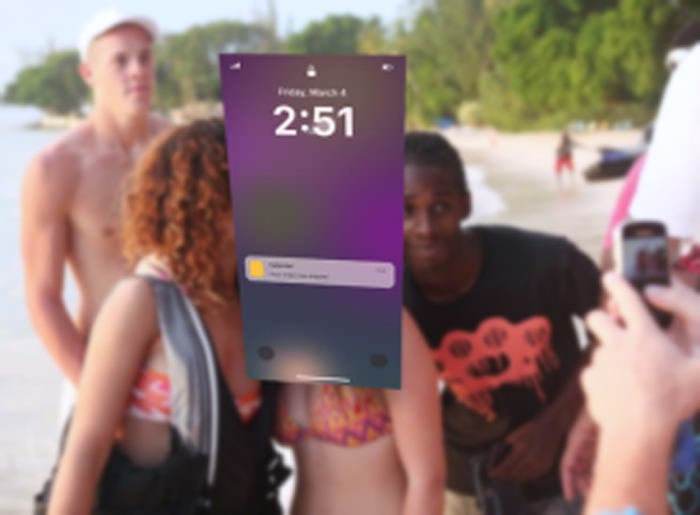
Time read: **2:51**
